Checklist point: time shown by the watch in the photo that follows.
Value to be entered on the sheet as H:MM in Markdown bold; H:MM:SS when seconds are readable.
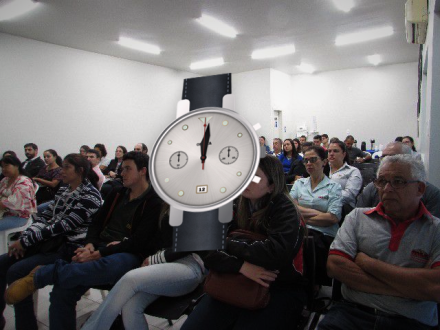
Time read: **12:01**
